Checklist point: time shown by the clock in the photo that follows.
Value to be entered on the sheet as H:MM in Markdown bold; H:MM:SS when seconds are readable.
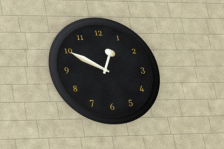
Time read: **12:50**
